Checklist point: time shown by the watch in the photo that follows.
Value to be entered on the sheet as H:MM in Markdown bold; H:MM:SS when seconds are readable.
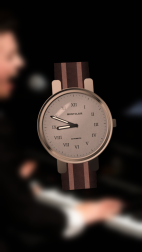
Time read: **8:49**
